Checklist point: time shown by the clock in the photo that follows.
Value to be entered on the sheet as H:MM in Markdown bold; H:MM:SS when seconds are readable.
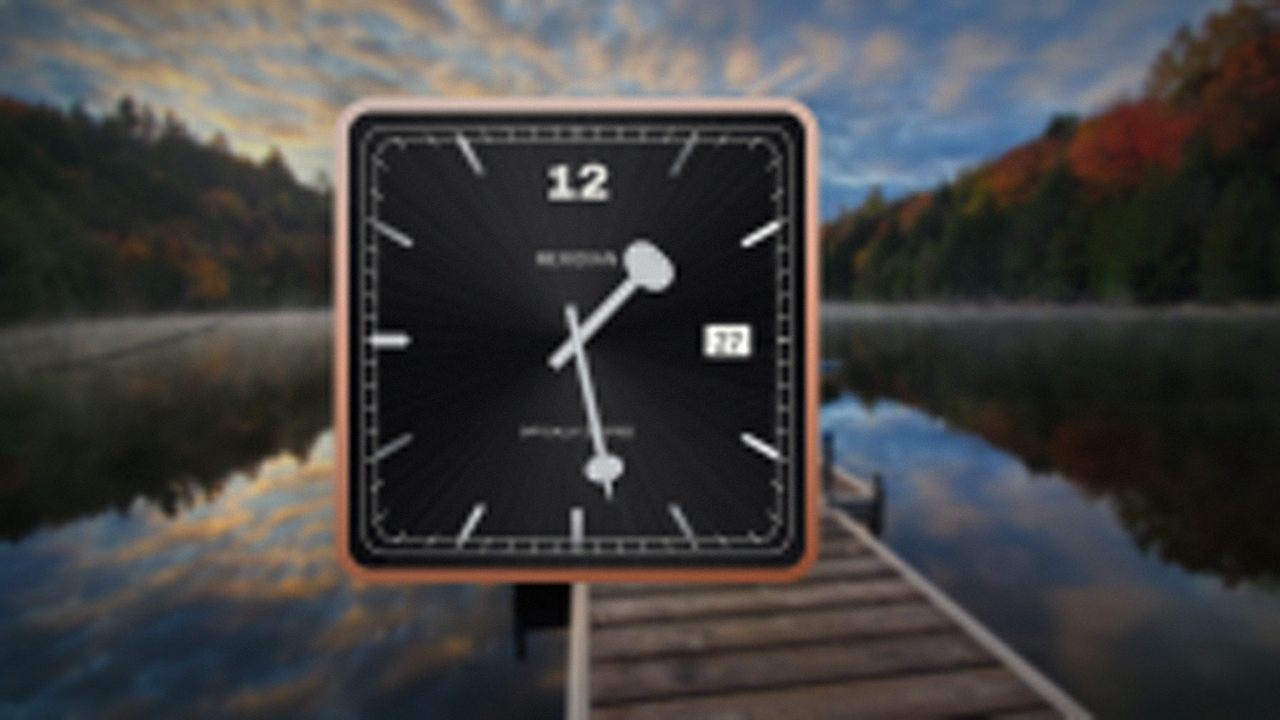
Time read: **1:28**
